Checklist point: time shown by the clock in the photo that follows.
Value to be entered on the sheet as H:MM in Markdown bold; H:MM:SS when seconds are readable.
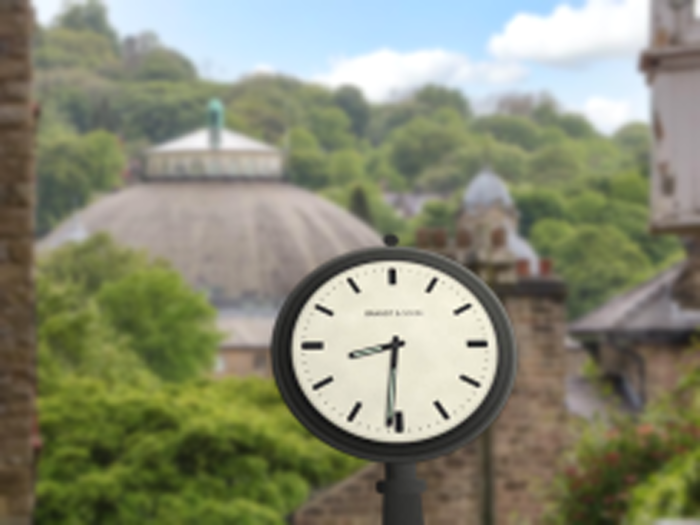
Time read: **8:31**
